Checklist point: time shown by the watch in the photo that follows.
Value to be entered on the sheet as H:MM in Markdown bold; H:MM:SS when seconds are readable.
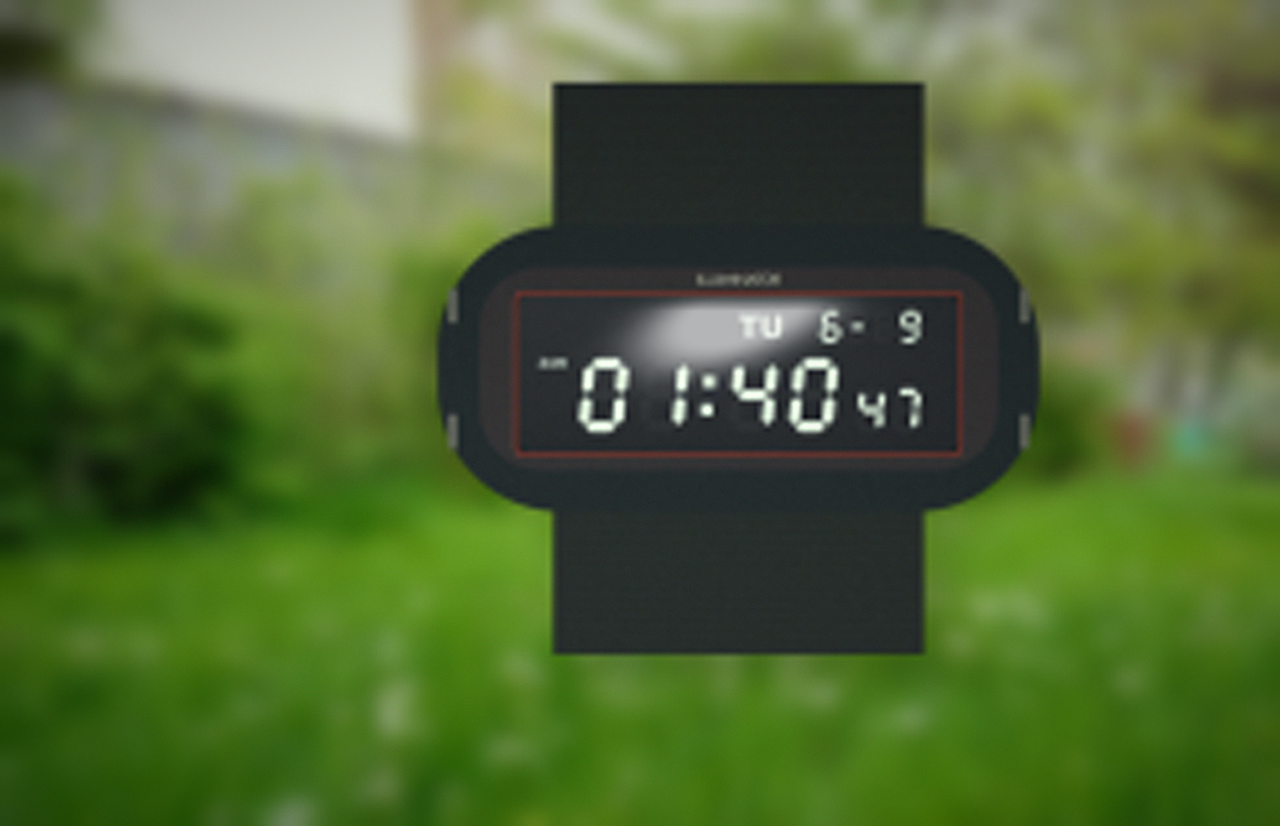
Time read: **1:40:47**
